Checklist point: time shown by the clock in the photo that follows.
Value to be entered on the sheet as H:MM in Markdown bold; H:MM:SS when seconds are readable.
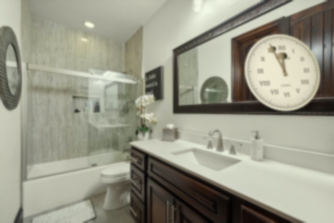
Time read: **11:56**
